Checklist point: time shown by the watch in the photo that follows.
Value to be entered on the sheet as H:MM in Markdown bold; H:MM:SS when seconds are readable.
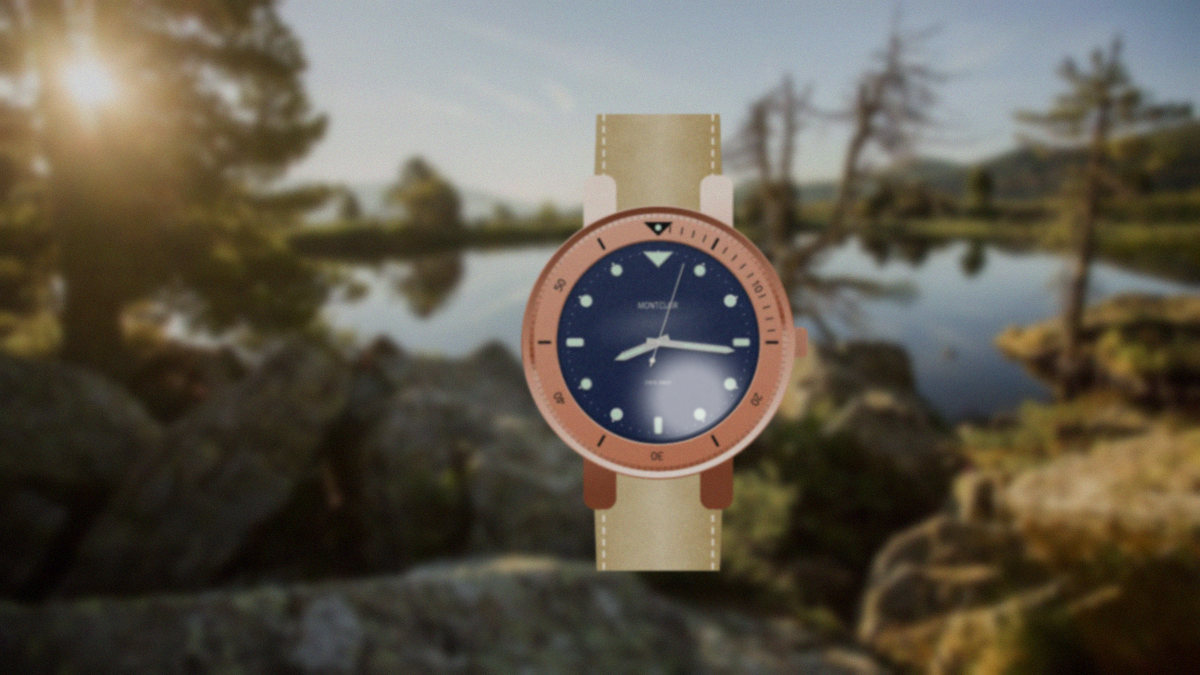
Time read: **8:16:03**
